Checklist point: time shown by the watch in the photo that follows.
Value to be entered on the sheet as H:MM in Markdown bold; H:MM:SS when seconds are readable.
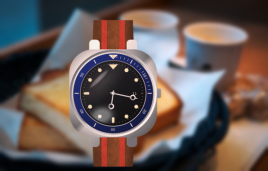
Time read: **6:17**
